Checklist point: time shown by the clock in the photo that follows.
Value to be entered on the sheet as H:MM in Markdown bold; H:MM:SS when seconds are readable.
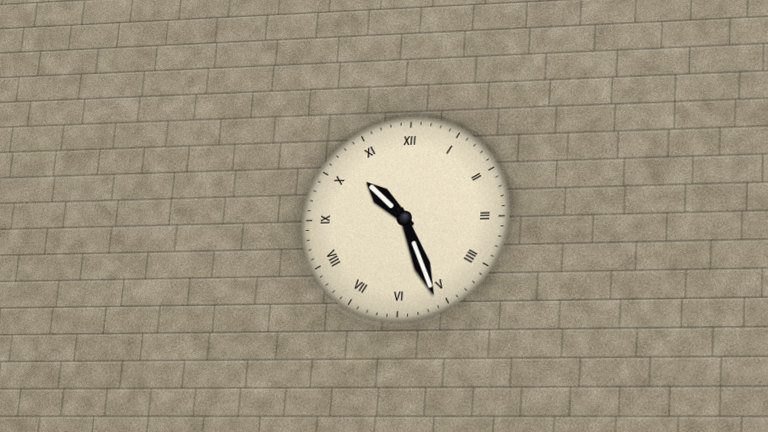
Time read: **10:26**
